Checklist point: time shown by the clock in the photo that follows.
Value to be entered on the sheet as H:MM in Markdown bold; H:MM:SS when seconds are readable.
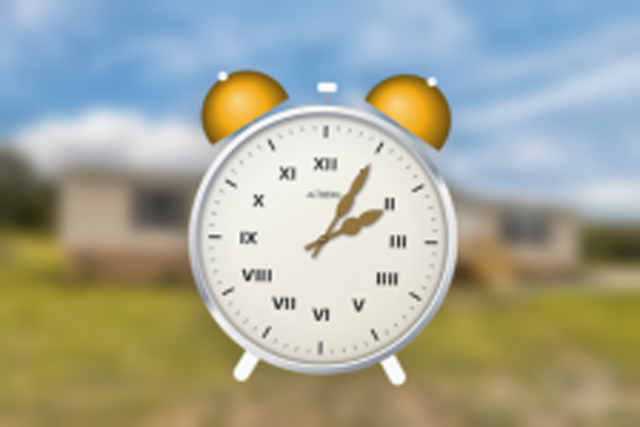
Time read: **2:05**
